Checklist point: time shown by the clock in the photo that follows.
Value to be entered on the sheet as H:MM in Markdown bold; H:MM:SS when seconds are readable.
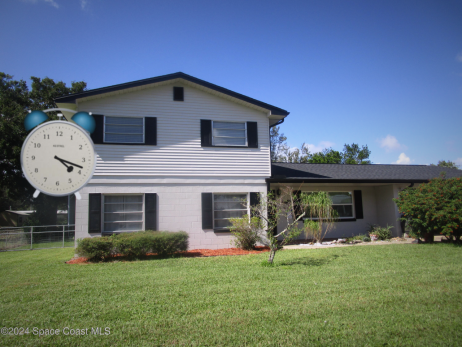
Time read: **4:18**
